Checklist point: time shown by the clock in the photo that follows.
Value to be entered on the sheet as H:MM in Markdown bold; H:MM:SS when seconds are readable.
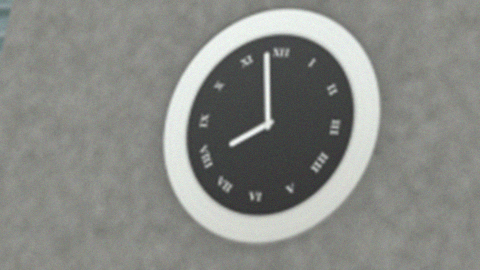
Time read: **7:58**
